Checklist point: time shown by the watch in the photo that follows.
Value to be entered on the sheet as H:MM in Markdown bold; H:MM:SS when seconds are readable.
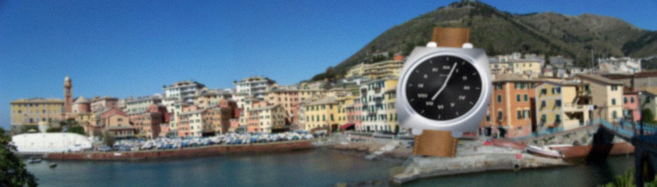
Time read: **7:03**
